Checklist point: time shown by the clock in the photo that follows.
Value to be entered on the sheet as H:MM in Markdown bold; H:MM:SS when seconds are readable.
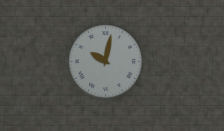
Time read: **10:02**
